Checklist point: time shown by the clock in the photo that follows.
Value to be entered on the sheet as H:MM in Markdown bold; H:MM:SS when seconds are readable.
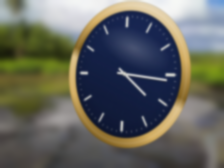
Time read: **4:16**
